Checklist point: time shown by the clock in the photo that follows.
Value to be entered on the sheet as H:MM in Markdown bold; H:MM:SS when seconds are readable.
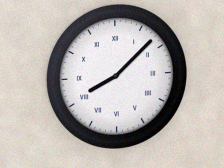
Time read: **8:08**
